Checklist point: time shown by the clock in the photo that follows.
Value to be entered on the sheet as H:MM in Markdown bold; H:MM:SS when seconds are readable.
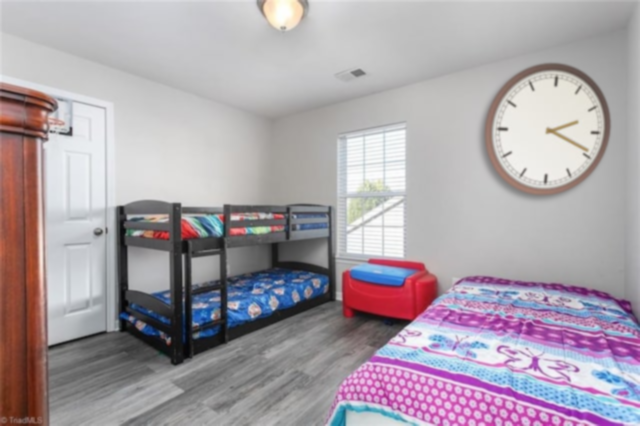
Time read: **2:19**
